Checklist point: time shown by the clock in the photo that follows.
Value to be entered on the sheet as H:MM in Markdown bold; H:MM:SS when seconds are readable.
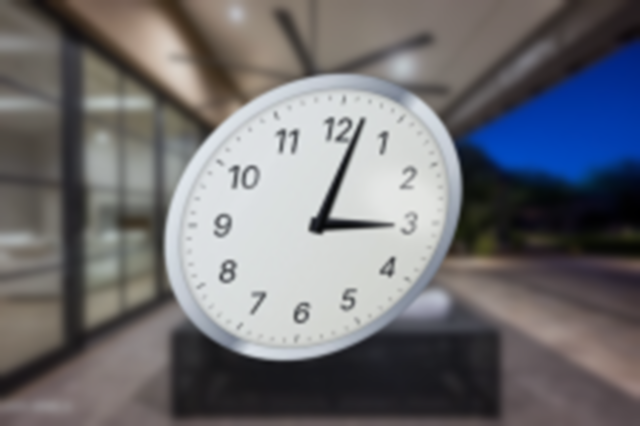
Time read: **3:02**
